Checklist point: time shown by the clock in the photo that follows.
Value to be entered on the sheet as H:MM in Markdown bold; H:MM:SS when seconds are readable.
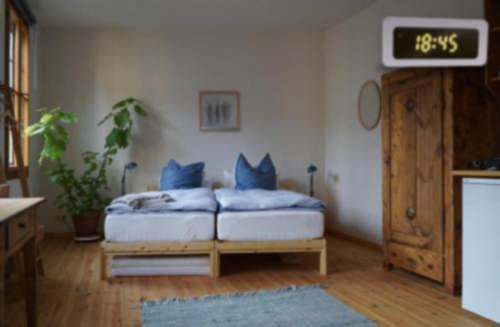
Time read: **18:45**
